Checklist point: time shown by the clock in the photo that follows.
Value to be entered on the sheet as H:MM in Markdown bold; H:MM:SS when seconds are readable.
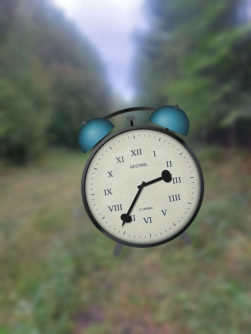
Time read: **2:36**
